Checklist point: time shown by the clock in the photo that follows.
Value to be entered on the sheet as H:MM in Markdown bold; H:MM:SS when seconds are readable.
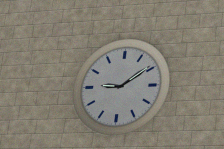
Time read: **9:09**
